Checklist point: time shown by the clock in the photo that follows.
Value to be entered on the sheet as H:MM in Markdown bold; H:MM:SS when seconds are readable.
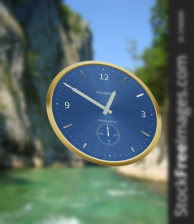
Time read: **12:50**
